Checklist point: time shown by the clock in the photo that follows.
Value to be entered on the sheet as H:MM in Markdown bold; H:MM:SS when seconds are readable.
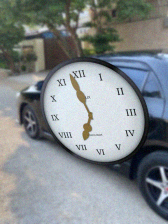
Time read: **6:58**
